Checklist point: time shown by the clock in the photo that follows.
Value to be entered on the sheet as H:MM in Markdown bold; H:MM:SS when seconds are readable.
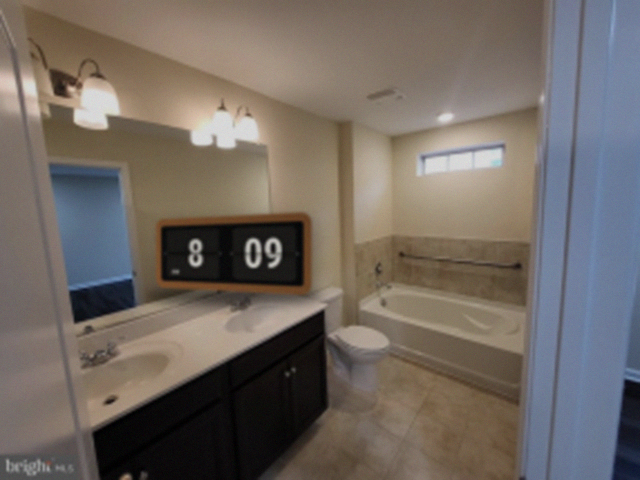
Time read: **8:09**
